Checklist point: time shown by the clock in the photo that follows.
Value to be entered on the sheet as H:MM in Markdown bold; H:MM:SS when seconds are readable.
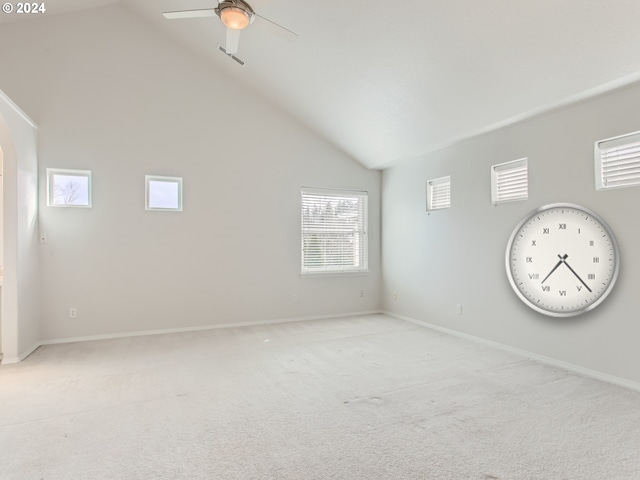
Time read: **7:23**
